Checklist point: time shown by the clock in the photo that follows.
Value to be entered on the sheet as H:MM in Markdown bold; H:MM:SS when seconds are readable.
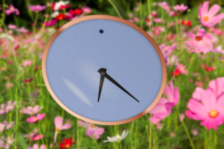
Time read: **6:22**
